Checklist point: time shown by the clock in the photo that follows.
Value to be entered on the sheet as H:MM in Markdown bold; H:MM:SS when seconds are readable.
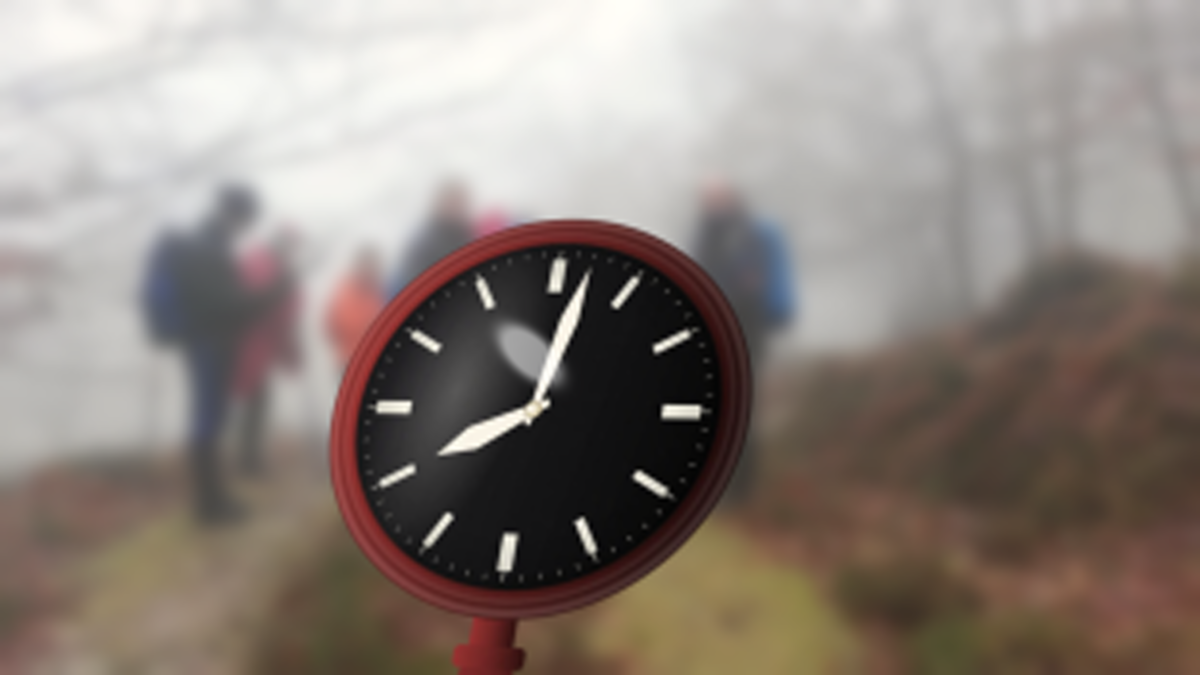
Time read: **8:02**
